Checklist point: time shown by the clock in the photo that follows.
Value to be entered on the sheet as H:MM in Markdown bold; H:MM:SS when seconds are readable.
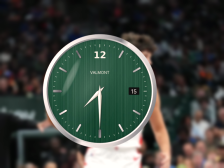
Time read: **7:30**
